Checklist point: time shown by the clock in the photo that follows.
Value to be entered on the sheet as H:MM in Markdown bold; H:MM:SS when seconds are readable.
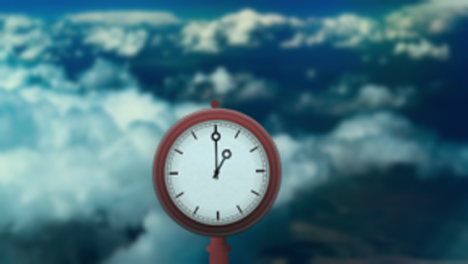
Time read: **1:00**
